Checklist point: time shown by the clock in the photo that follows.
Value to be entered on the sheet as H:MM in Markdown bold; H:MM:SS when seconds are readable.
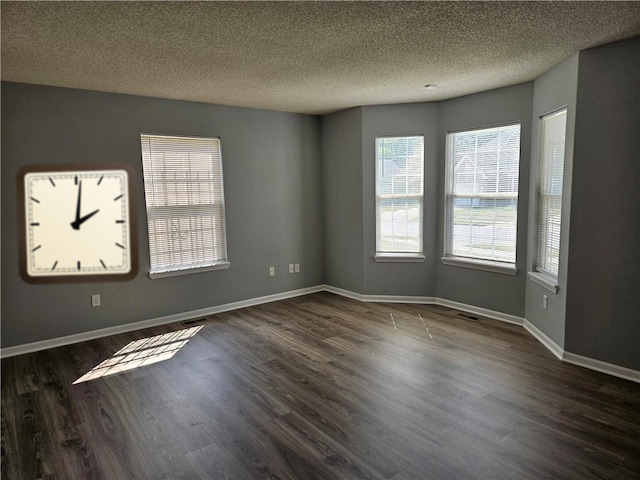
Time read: **2:01**
